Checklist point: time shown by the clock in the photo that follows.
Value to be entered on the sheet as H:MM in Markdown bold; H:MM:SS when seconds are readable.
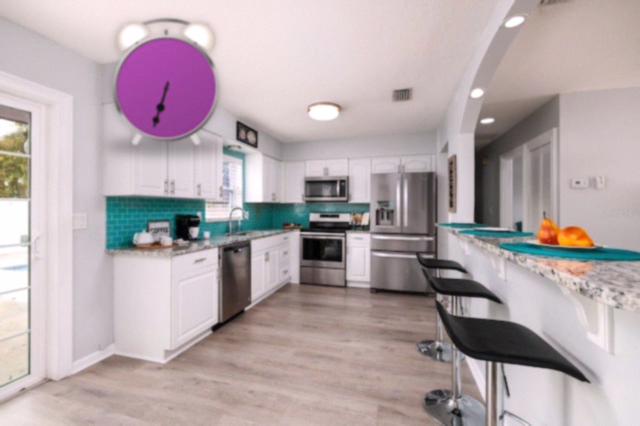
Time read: **6:33**
